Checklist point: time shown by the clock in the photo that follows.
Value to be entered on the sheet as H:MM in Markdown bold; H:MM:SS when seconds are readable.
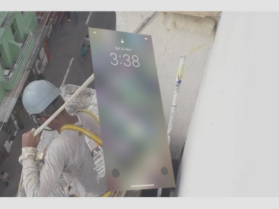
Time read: **3:38**
